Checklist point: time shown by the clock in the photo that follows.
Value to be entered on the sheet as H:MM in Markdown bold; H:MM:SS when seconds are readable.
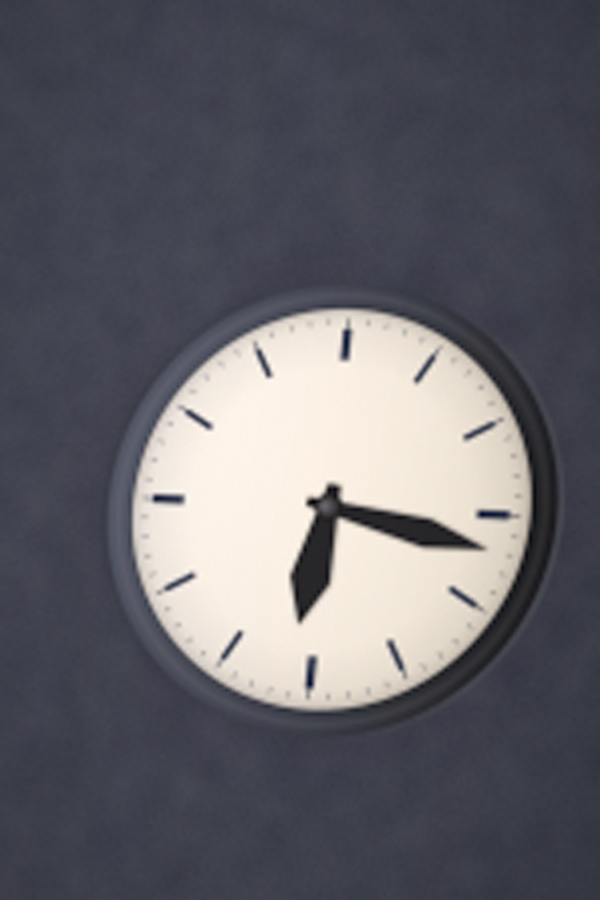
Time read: **6:17**
